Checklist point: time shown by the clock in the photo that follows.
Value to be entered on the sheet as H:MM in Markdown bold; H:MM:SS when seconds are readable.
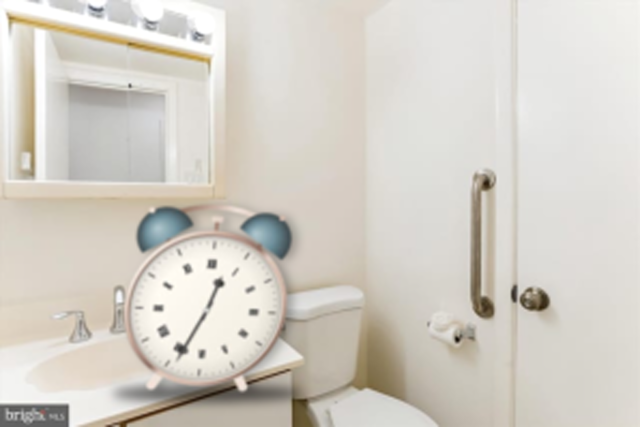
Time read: **12:34**
